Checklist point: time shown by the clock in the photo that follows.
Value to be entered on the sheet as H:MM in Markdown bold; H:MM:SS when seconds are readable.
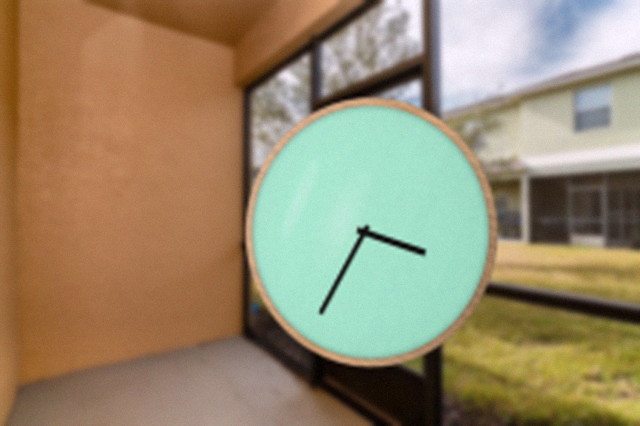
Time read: **3:35**
